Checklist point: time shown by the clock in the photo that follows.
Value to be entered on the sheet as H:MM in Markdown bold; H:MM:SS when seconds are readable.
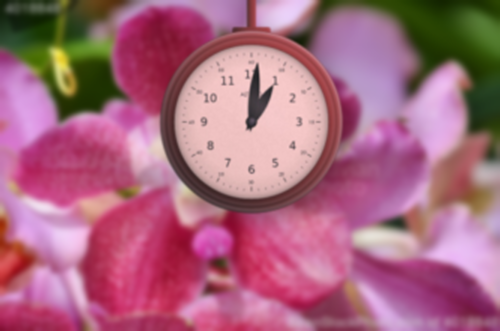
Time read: **1:01**
